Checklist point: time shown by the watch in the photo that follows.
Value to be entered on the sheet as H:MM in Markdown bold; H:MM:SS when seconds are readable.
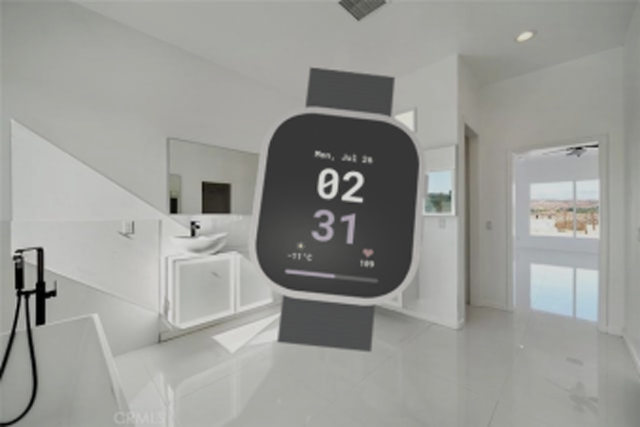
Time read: **2:31**
